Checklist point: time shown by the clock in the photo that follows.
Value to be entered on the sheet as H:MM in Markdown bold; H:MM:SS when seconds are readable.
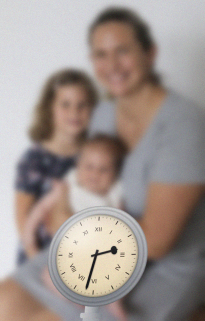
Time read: **2:32**
